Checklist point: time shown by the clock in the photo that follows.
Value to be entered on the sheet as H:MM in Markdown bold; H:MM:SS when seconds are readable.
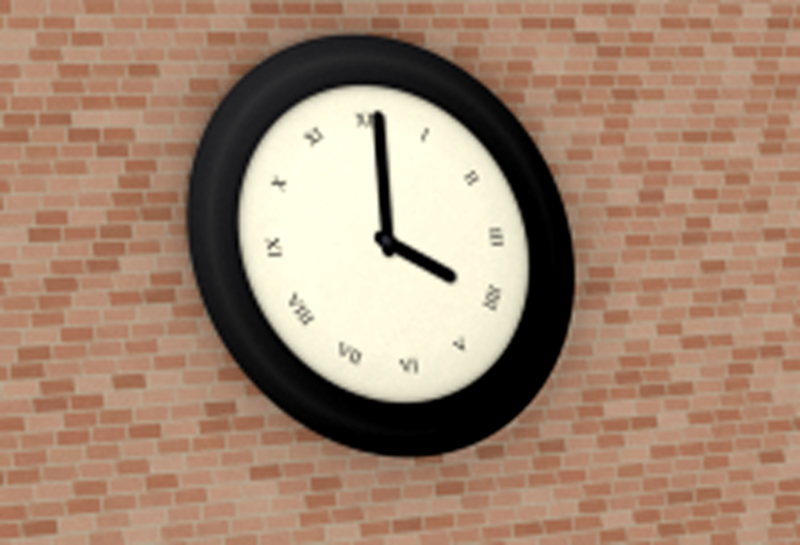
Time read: **4:01**
